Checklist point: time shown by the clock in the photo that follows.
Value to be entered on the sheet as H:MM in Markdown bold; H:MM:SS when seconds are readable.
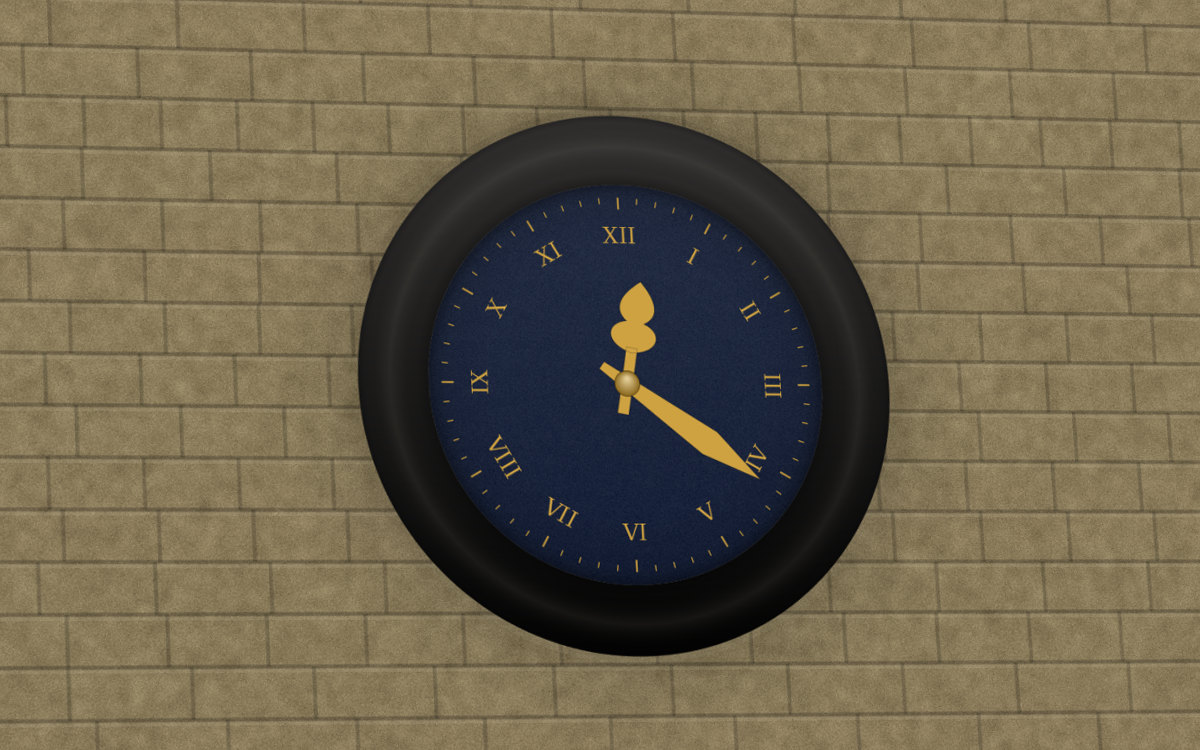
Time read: **12:21**
